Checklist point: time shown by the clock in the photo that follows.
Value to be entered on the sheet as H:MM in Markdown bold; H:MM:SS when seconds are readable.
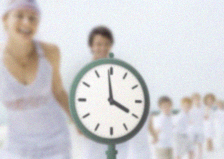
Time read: **3:59**
